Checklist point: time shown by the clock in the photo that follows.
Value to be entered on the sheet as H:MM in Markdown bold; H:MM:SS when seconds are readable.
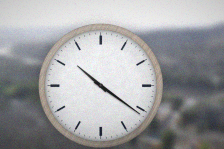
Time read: **10:21**
